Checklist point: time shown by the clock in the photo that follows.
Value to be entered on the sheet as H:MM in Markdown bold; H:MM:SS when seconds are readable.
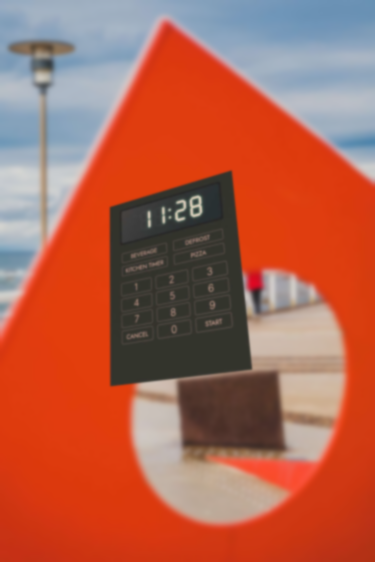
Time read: **11:28**
